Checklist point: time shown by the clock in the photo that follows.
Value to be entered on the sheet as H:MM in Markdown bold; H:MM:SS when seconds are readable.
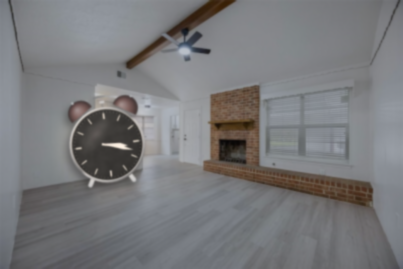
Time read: **3:18**
